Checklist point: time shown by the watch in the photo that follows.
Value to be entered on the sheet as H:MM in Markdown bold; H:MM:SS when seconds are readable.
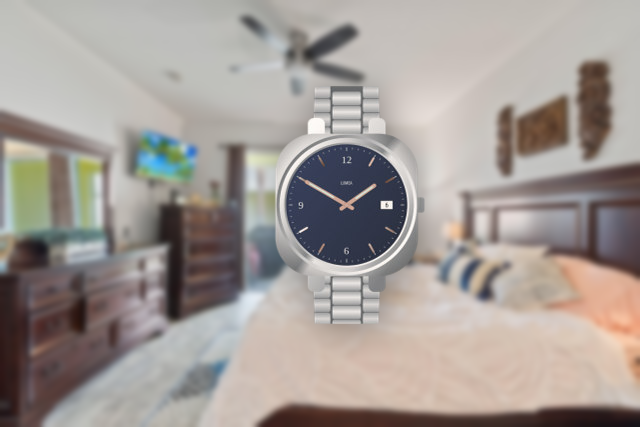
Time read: **1:50**
